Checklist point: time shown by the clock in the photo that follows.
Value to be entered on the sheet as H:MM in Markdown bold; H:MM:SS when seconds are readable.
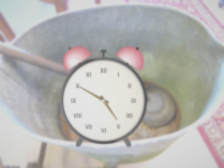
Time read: **4:50**
